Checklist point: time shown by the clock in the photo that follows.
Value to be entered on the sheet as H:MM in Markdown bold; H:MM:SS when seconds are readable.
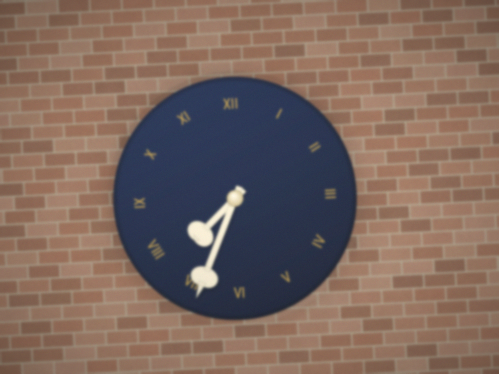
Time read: **7:34**
